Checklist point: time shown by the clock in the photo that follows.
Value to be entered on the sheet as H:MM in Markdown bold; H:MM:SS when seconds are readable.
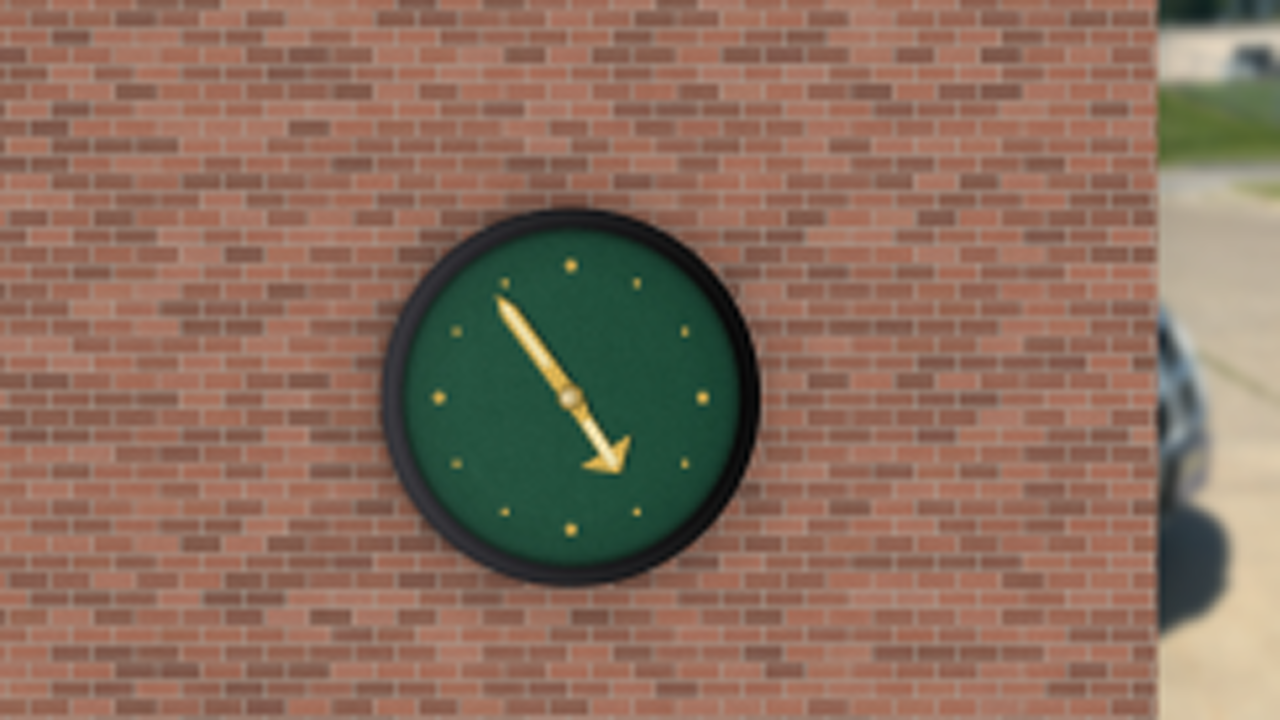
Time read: **4:54**
